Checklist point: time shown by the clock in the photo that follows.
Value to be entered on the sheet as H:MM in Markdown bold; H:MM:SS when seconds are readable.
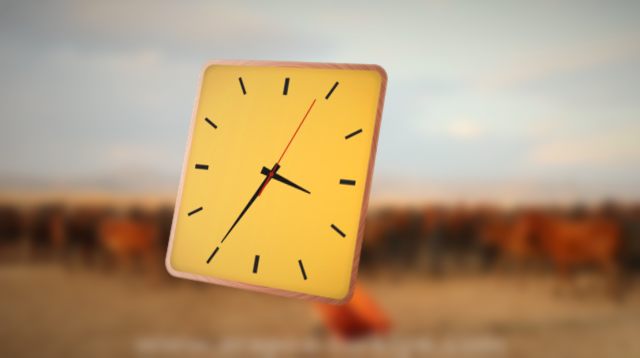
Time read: **3:35:04**
